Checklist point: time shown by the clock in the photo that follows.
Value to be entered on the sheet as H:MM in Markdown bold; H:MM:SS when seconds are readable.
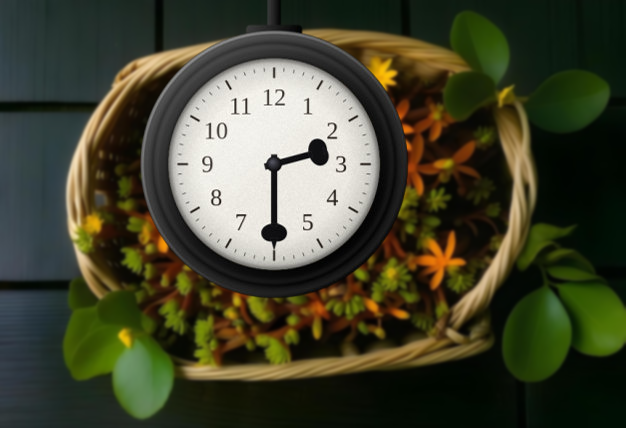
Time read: **2:30**
